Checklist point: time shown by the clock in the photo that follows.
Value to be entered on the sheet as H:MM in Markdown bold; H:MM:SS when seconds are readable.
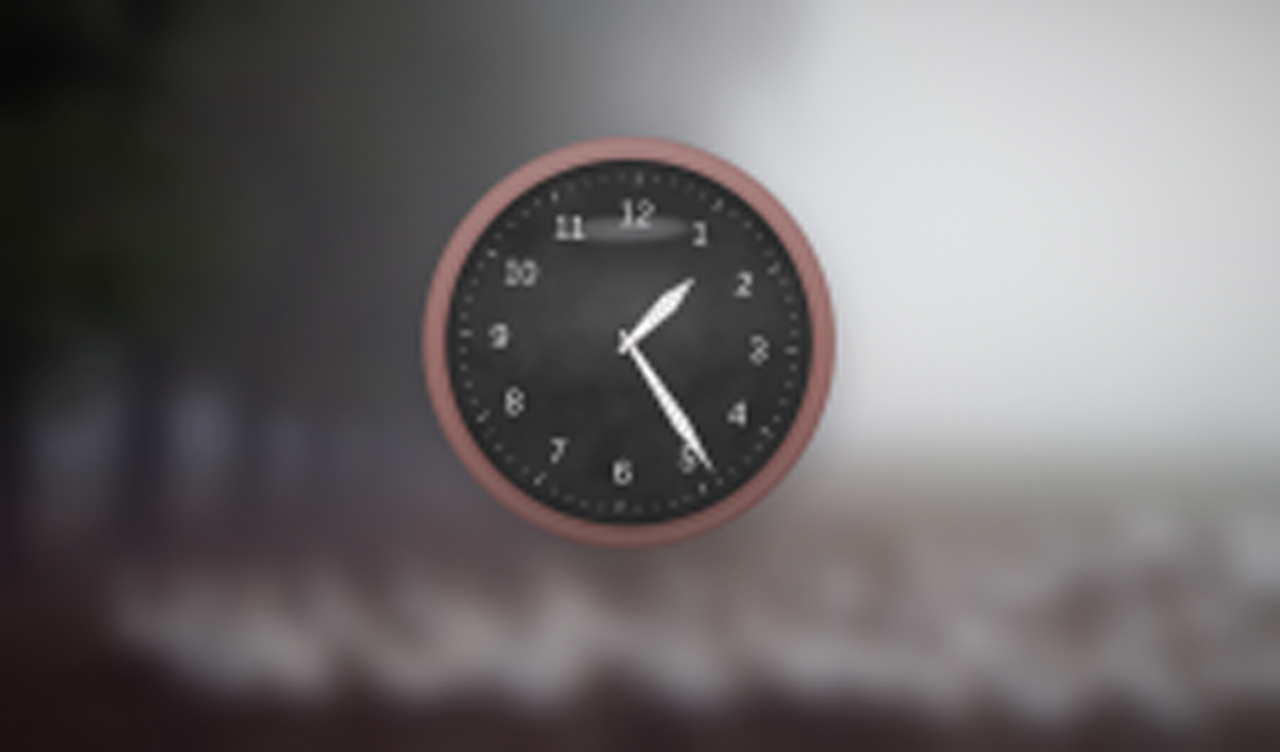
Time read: **1:24**
